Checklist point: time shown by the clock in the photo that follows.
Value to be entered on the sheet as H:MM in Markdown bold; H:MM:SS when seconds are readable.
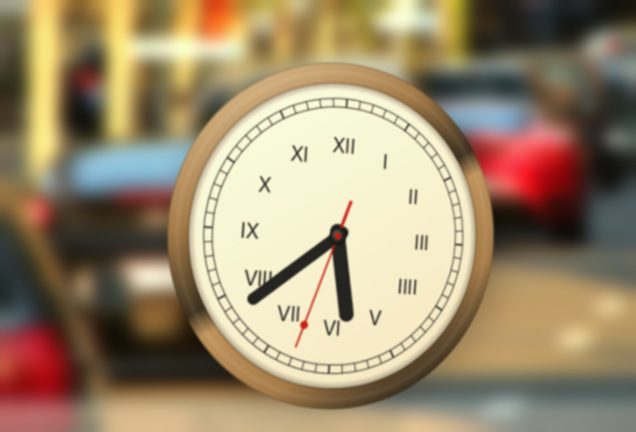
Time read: **5:38:33**
